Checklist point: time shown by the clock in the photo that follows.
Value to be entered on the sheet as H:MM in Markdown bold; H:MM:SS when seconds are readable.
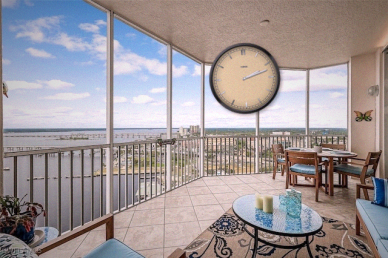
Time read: **2:12**
